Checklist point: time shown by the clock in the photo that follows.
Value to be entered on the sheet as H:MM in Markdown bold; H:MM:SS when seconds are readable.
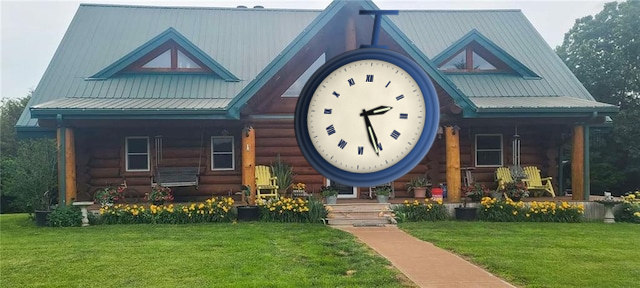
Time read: **2:26**
